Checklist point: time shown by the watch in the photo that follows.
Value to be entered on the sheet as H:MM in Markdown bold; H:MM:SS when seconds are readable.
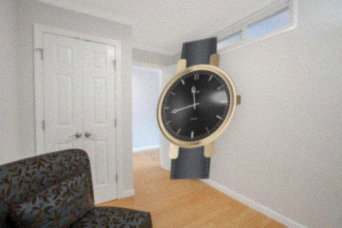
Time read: **11:43**
